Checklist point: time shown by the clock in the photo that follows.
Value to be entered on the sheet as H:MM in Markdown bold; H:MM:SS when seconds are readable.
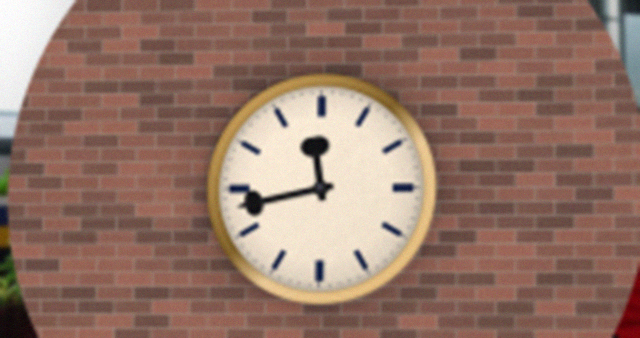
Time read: **11:43**
